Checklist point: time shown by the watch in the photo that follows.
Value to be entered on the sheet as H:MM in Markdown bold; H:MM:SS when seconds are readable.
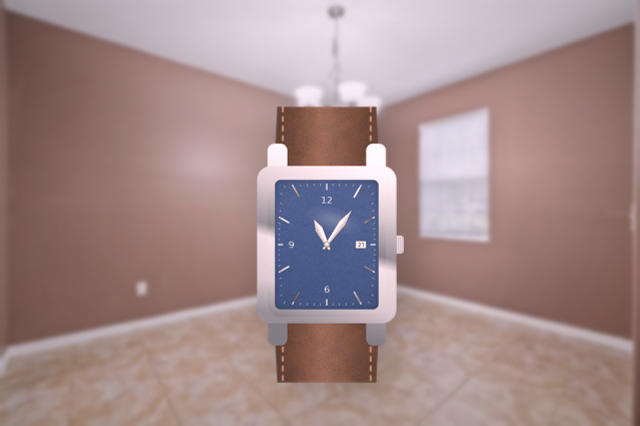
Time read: **11:06**
